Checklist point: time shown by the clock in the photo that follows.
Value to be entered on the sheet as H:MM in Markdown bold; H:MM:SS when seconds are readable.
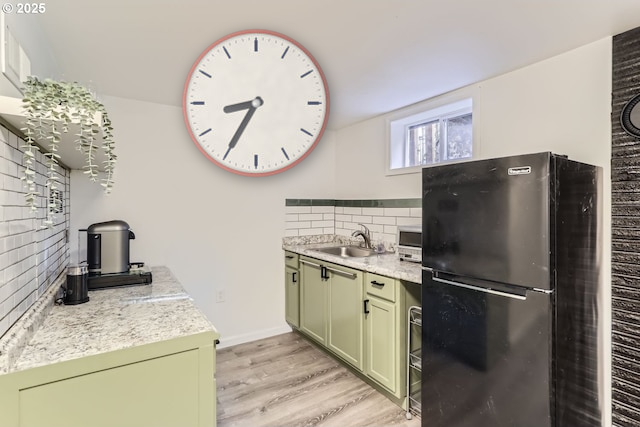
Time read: **8:35**
